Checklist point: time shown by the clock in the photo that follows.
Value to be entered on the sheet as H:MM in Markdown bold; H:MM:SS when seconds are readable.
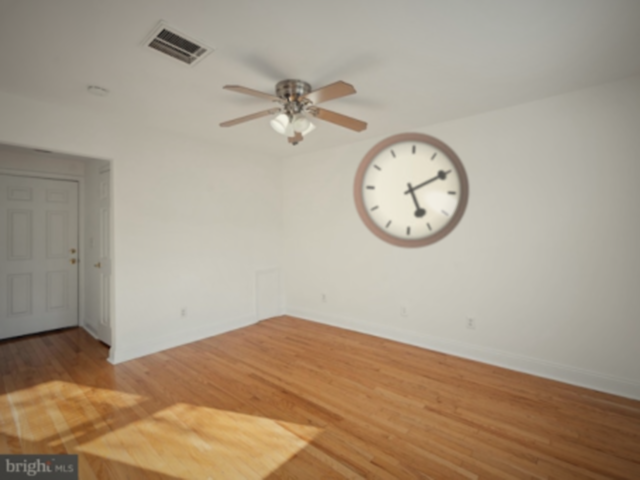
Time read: **5:10**
